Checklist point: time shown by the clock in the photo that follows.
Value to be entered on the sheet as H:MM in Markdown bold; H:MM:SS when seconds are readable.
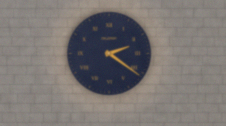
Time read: **2:21**
